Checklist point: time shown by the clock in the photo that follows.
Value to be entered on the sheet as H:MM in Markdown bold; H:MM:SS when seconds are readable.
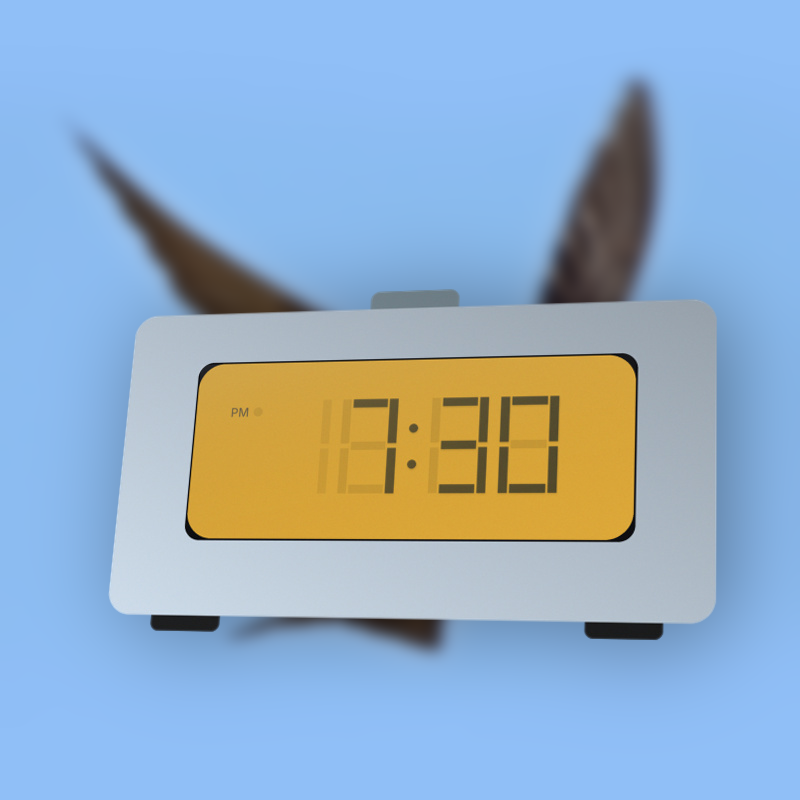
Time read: **7:30**
